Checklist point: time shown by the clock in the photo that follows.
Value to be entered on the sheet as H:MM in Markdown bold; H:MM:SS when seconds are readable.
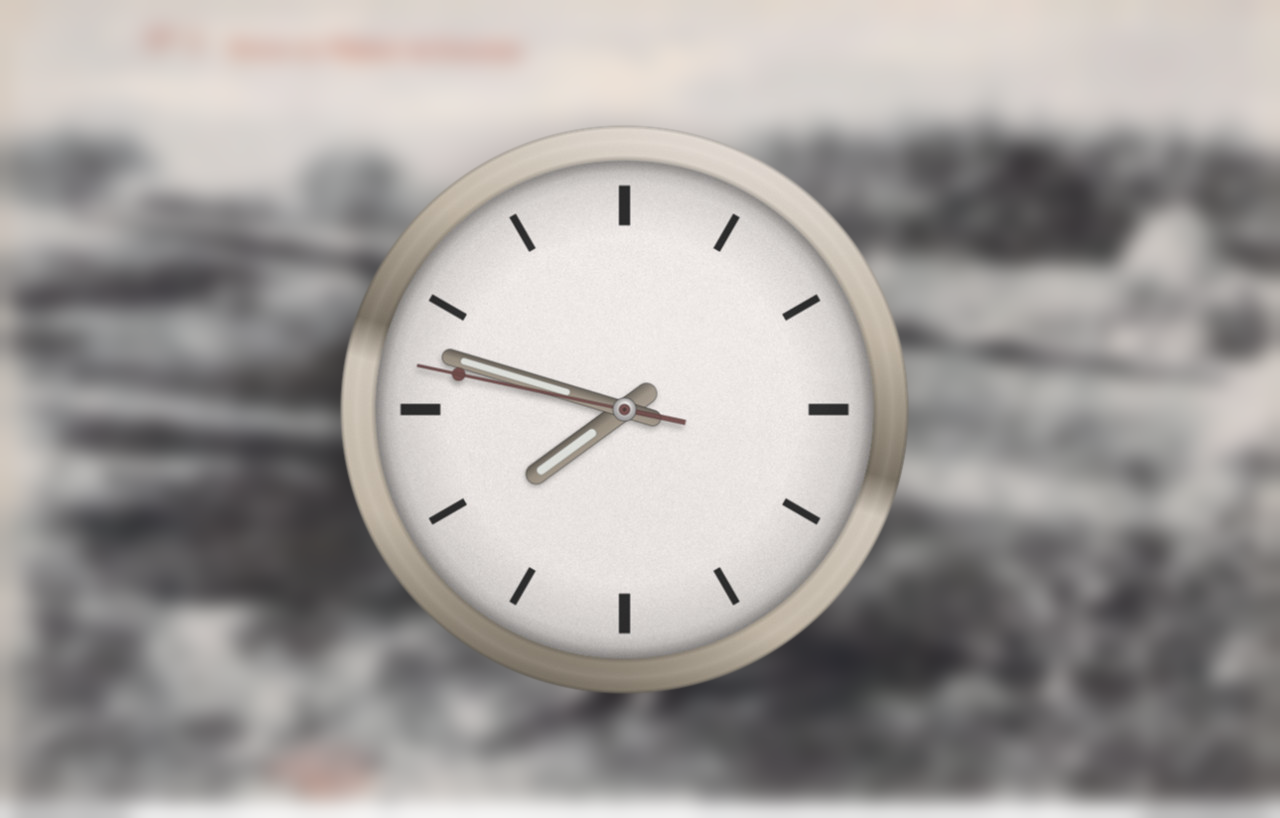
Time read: **7:47:47**
